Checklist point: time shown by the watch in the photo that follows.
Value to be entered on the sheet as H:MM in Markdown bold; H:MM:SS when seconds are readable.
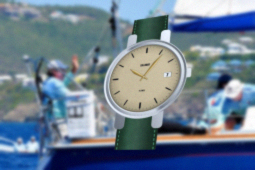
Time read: **10:06**
